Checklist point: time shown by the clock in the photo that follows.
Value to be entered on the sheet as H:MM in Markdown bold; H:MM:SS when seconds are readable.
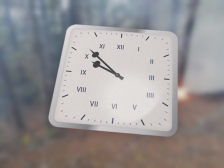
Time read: **9:52**
